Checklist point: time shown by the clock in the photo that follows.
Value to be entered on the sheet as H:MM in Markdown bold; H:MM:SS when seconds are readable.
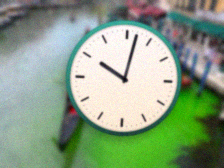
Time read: **10:02**
